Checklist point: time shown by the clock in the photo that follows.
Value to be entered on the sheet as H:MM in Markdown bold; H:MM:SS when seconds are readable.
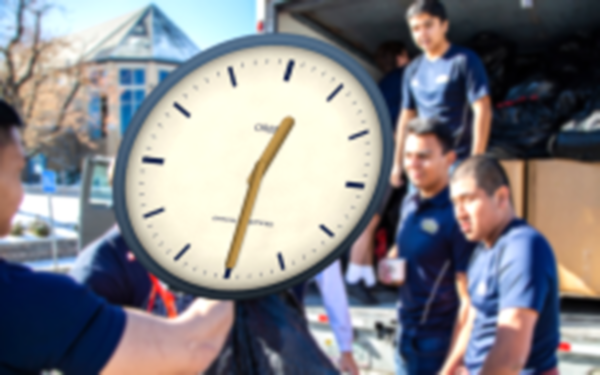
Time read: **12:30**
